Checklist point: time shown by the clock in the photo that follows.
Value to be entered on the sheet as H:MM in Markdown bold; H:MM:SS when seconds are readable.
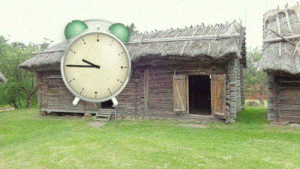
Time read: **9:45**
